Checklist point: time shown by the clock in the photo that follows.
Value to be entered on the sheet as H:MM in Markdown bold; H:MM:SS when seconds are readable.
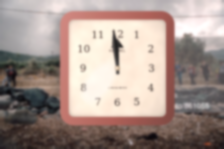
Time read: **11:59**
